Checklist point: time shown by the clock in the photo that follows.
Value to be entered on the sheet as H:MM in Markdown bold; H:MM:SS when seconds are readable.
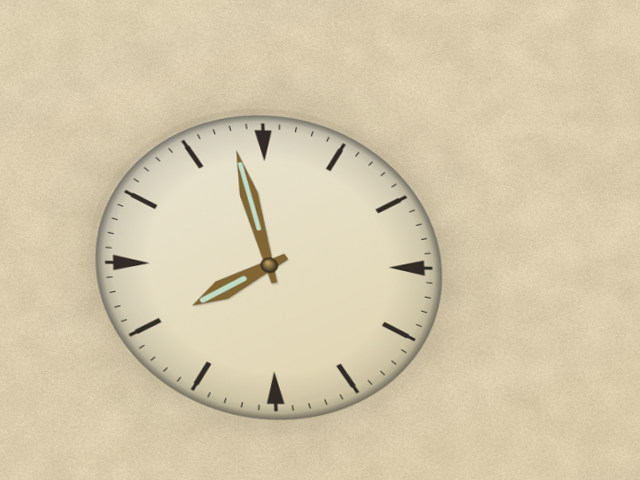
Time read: **7:58**
